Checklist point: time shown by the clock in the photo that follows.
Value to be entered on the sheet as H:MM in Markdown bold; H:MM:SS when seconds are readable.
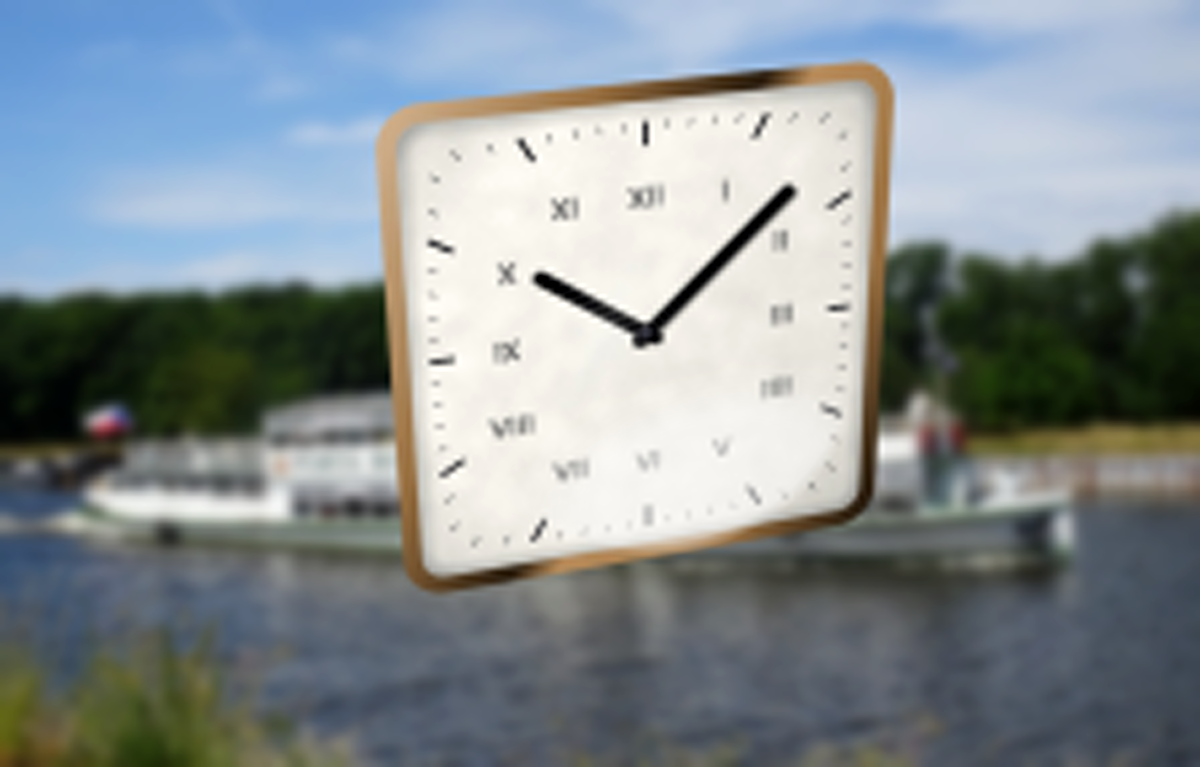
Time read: **10:08**
